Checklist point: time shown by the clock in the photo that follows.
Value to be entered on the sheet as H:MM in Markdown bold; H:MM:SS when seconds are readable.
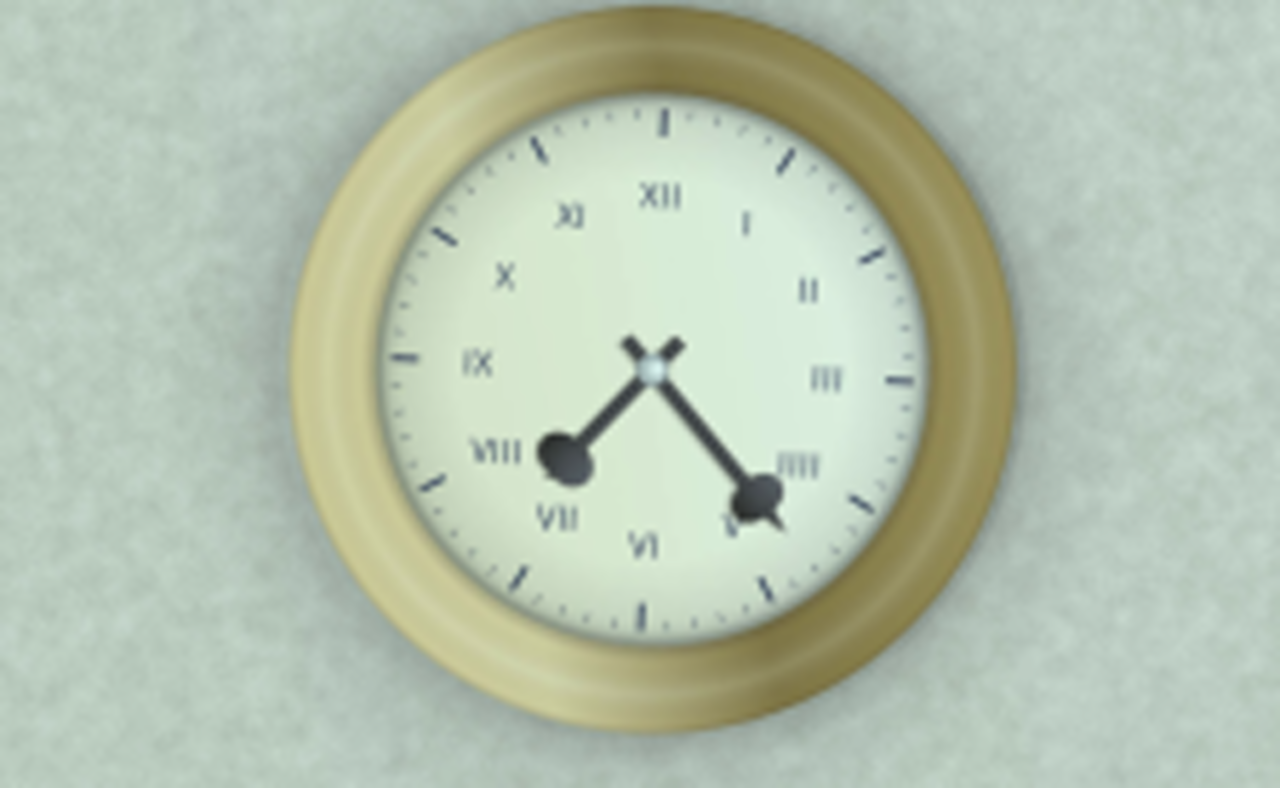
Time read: **7:23**
